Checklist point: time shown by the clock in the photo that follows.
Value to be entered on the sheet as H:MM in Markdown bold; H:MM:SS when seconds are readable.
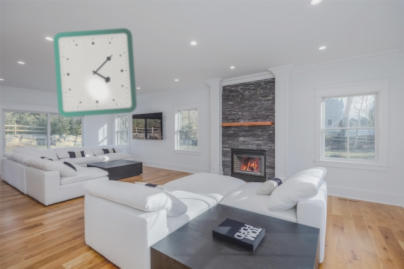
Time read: **4:08**
